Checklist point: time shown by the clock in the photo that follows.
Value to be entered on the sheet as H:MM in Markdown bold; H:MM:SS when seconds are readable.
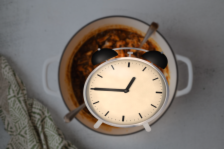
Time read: **12:45**
